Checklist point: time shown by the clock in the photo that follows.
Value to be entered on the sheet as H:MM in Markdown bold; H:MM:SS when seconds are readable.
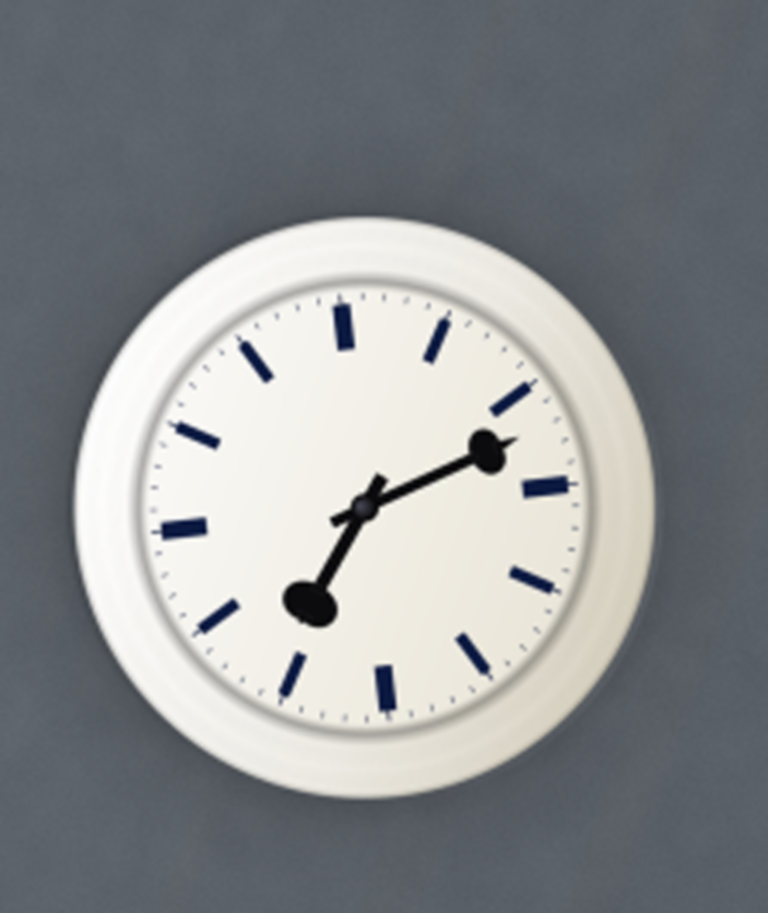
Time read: **7:12**
